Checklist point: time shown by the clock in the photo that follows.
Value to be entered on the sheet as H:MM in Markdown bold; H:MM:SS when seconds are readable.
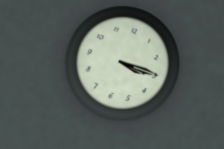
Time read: **3:15**
